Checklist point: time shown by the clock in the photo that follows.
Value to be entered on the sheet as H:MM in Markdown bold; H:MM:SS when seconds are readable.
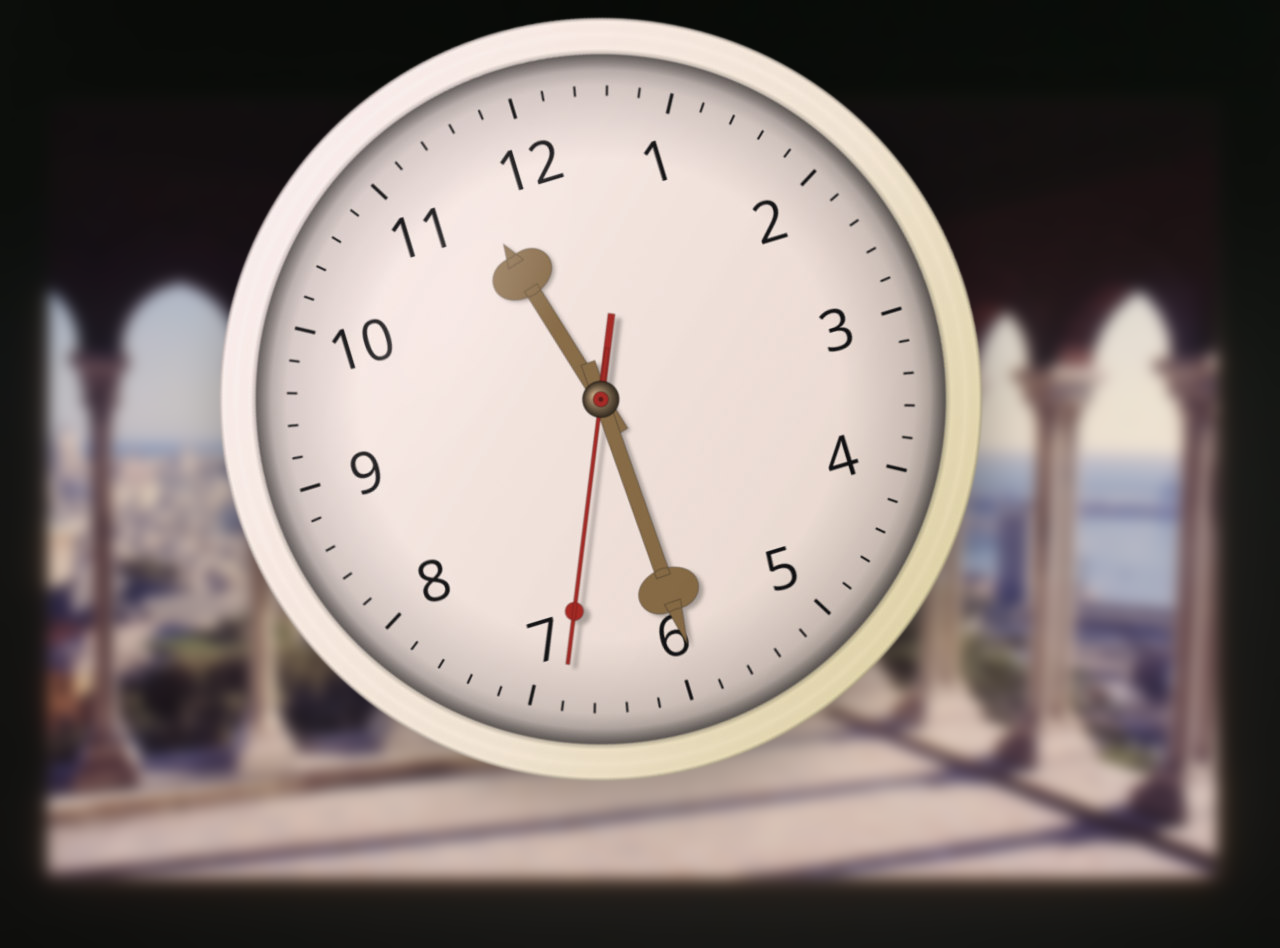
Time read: **11:29:34**
